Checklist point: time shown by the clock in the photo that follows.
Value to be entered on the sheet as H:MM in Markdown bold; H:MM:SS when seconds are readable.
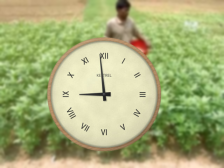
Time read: **8:59**
